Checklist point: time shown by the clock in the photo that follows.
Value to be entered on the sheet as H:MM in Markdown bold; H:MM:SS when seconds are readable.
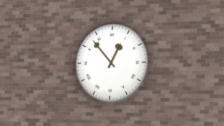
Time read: **12:53**
